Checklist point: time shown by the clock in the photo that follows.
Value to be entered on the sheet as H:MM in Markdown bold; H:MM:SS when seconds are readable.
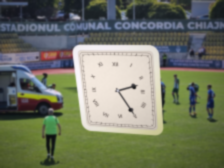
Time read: **2:25**
